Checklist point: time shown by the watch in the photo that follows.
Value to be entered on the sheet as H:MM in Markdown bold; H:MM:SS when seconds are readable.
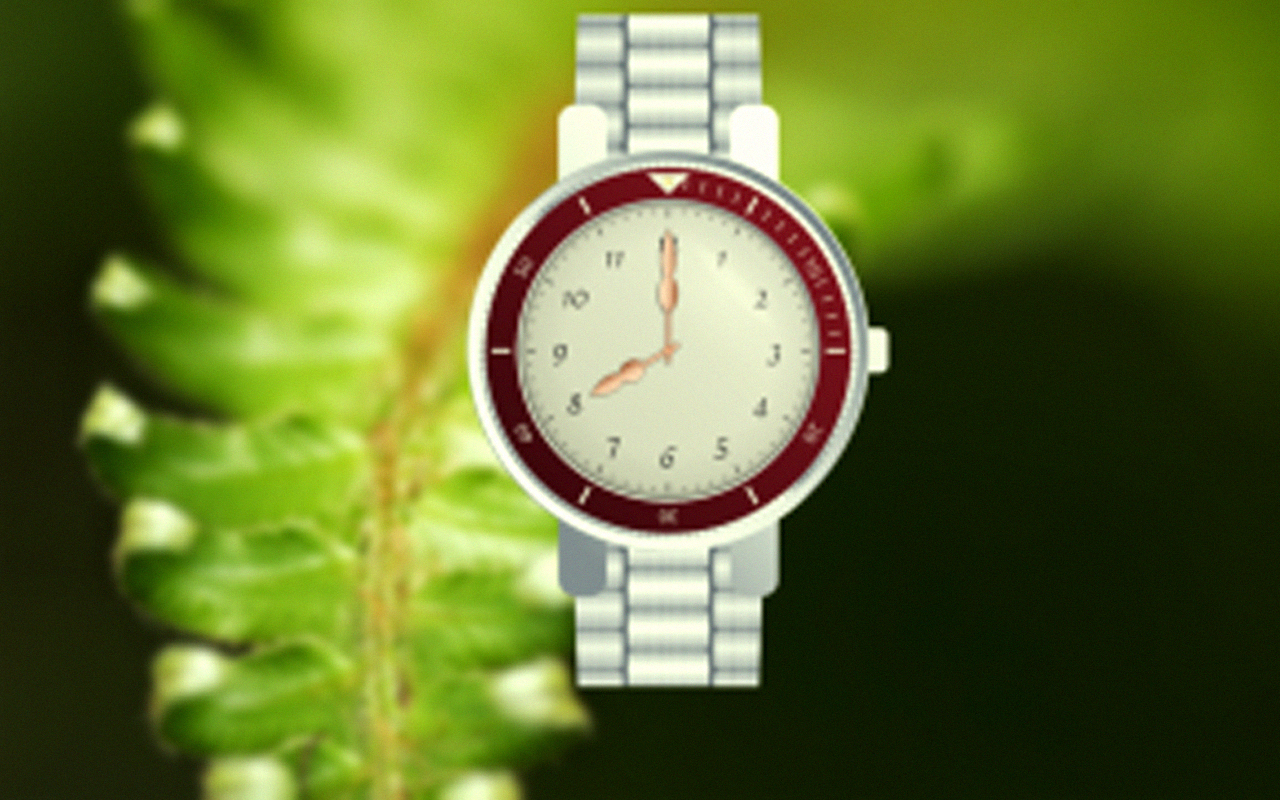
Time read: **8:00**
